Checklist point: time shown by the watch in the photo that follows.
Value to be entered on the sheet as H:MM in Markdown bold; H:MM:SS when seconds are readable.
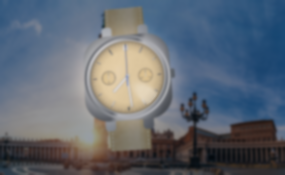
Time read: **7:29**
